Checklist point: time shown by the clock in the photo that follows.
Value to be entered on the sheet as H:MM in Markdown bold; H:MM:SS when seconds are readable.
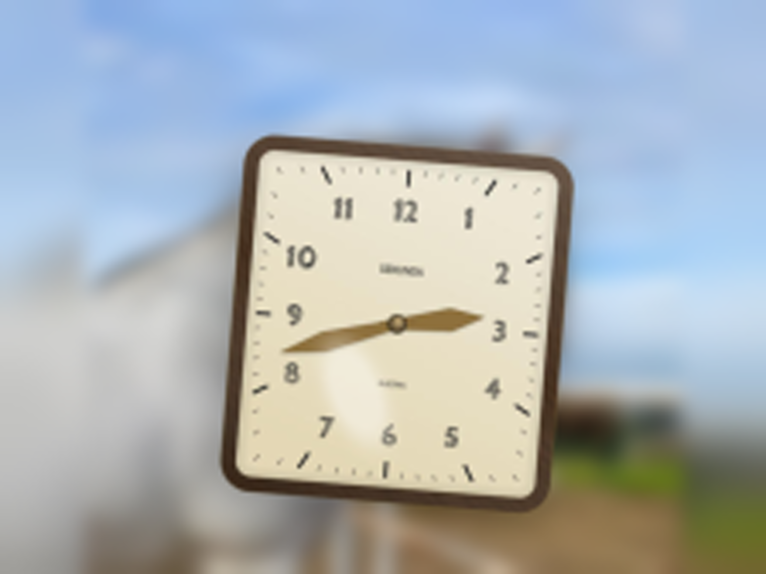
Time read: **2:42**
